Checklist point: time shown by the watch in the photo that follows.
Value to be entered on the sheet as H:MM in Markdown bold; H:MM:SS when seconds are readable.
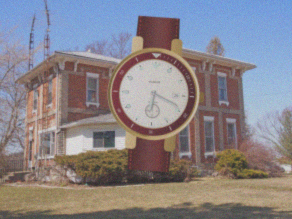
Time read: **6:19**
